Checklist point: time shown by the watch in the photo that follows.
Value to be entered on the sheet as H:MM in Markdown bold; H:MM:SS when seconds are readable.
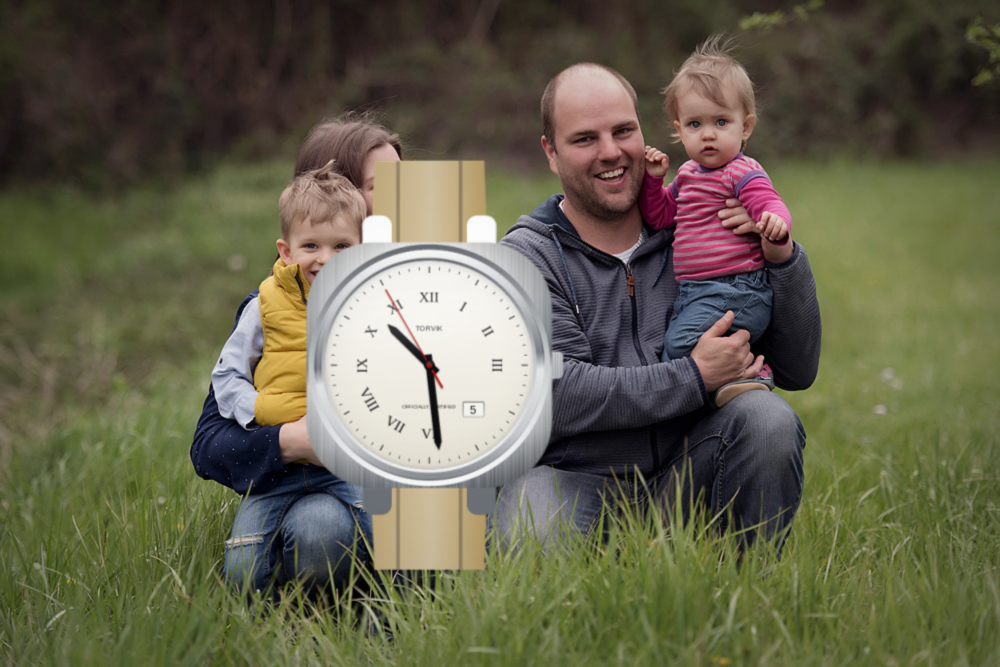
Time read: **10:28:55**
